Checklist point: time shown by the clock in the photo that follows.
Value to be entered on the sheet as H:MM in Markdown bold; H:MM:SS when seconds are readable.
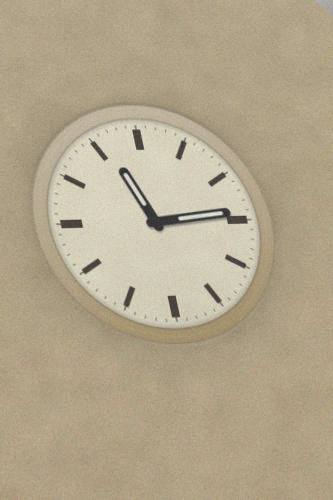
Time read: **11:14**
